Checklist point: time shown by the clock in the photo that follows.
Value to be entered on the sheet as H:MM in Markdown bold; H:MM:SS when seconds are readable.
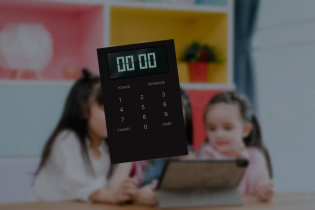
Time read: **0:00**
